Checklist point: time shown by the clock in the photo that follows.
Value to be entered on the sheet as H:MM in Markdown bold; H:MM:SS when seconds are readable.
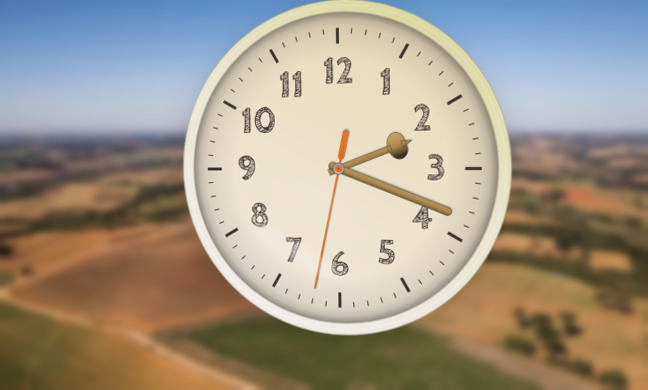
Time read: **2:18:32**
